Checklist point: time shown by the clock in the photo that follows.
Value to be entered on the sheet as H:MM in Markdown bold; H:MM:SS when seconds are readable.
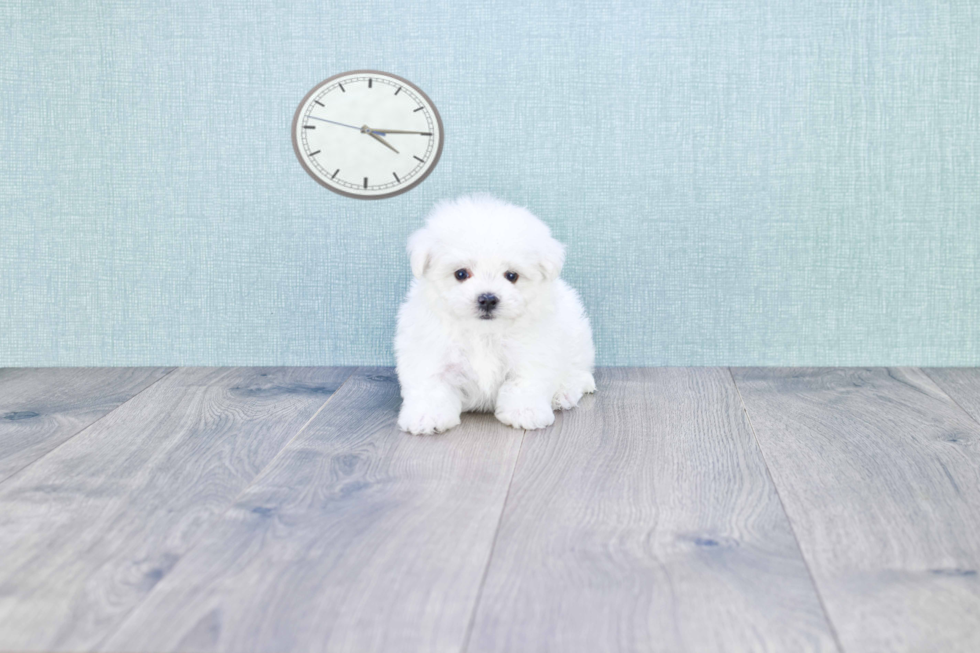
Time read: **4:14:47**
